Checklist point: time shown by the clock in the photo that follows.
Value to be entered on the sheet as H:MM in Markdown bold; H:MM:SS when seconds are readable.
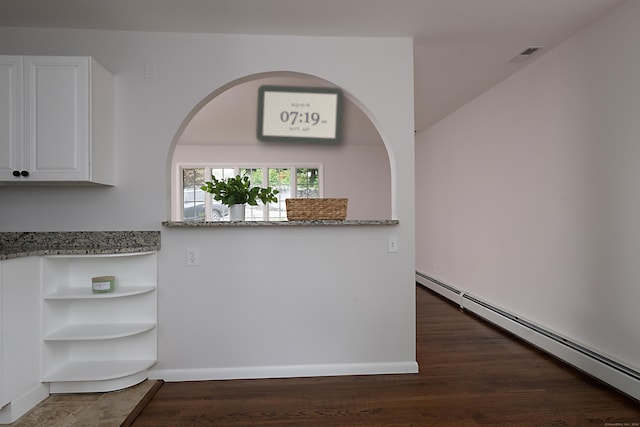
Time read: **7:19**
